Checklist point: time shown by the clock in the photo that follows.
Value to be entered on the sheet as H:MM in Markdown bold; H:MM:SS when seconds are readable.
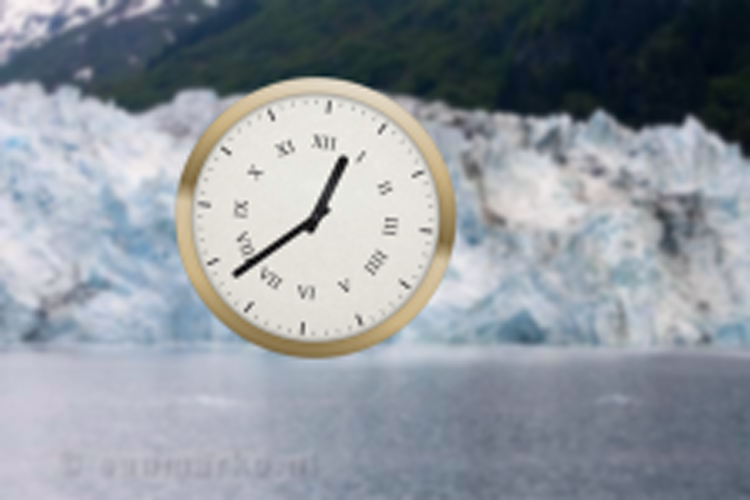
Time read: **12:38**
